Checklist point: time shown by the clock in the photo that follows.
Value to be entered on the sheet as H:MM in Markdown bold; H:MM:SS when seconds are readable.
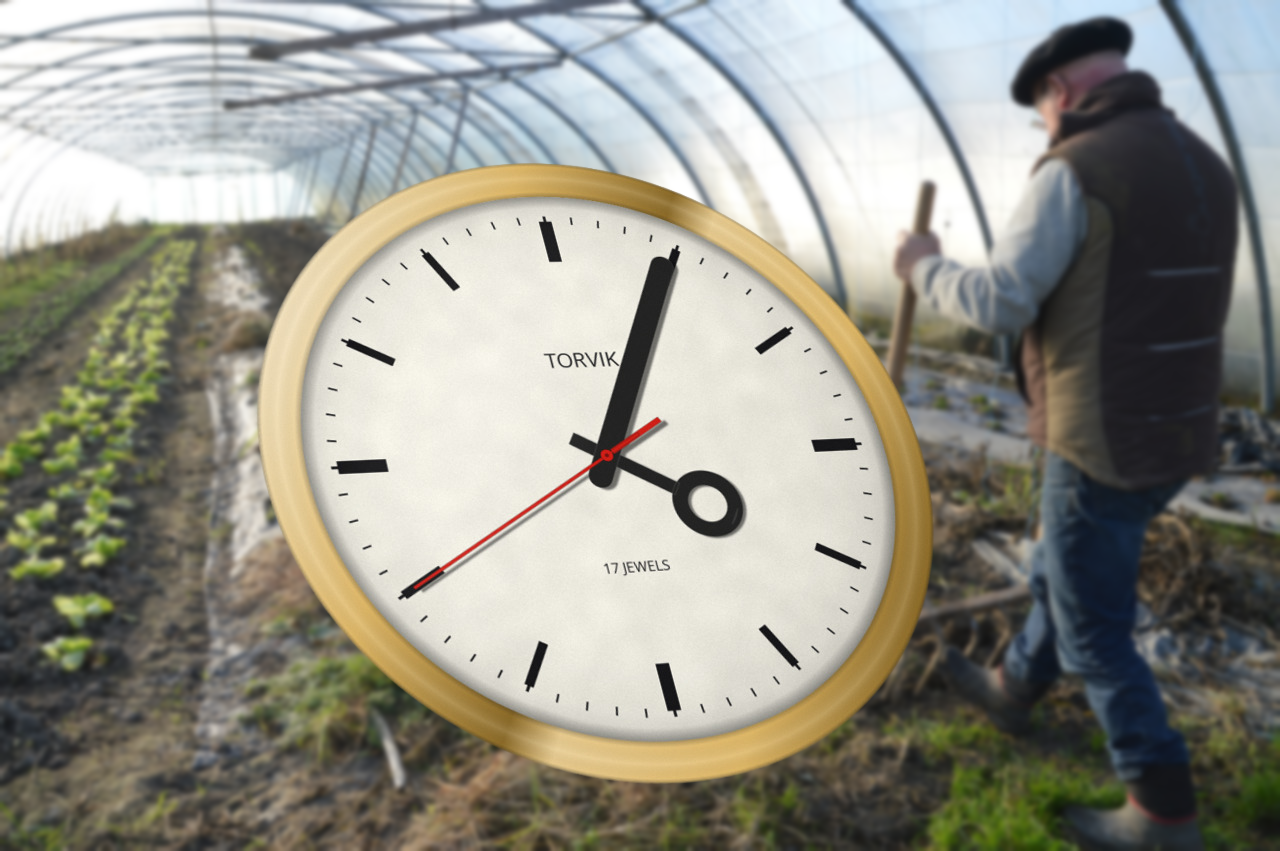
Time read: **4:04:40**
